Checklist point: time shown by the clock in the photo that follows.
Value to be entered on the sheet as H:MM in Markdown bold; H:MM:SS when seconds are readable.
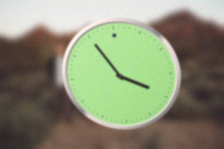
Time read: **3:55**
